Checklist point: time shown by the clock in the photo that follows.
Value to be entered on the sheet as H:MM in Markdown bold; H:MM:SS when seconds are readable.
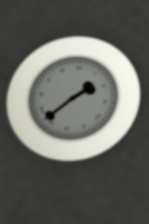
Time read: **1:37**
